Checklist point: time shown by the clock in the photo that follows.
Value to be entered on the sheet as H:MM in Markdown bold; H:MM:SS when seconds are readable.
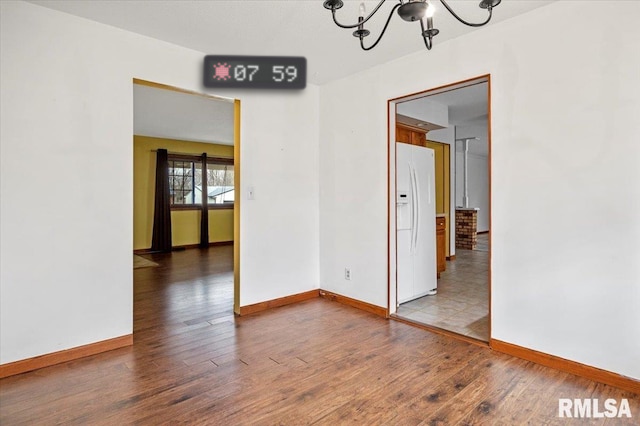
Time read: **7:59**
